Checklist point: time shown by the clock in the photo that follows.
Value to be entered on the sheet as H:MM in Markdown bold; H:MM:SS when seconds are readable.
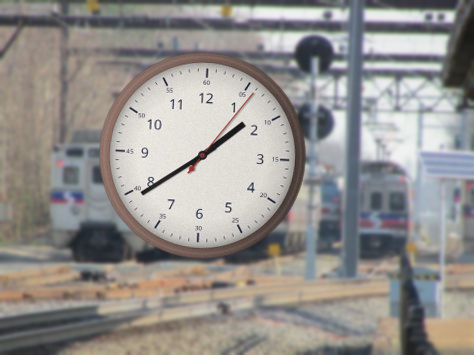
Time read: **1:39:06**
